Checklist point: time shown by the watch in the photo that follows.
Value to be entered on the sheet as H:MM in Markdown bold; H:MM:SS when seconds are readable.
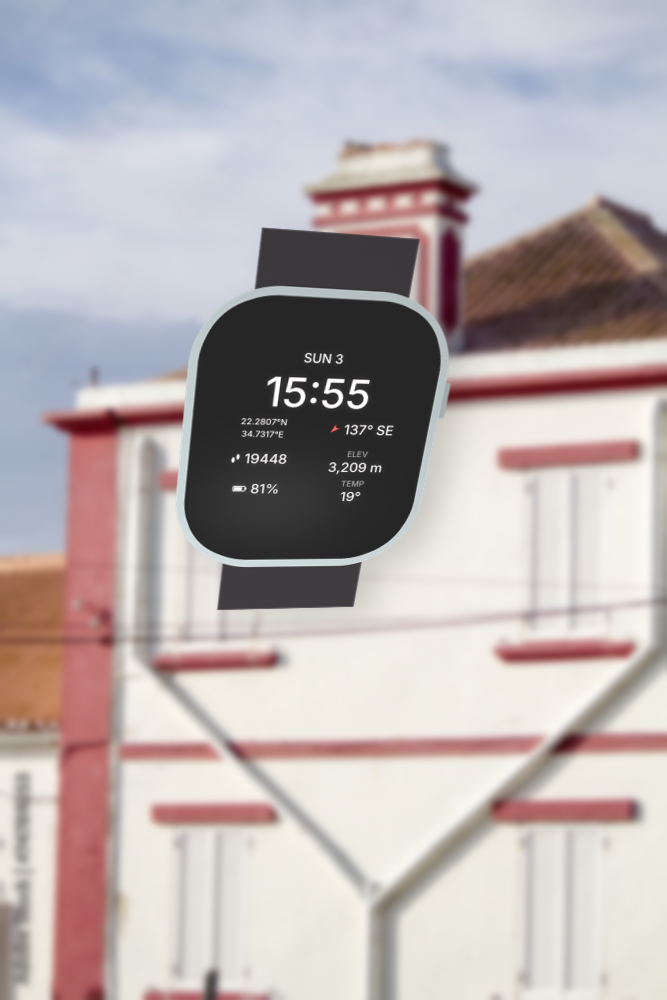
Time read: **15:55**
